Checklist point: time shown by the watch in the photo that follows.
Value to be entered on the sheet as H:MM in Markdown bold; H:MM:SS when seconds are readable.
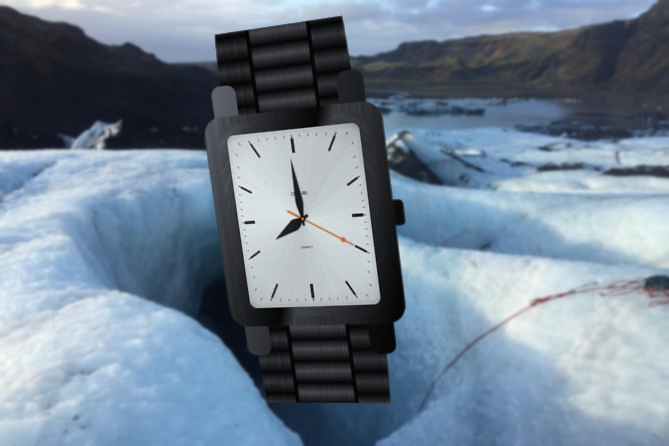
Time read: **7:59:20**
